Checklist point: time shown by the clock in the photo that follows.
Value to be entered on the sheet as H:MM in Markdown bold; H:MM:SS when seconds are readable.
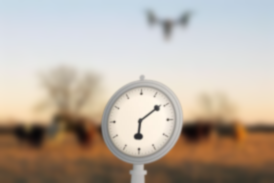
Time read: **6:09**
